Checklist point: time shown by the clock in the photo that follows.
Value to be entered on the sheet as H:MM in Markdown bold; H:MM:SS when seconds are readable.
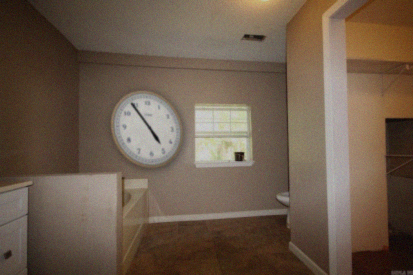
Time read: **4:54**
